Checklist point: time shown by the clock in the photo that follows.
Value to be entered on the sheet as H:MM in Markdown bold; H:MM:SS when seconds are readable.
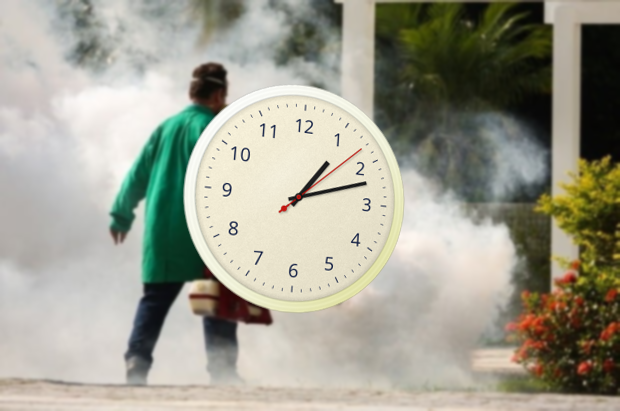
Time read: **1:12:08**
